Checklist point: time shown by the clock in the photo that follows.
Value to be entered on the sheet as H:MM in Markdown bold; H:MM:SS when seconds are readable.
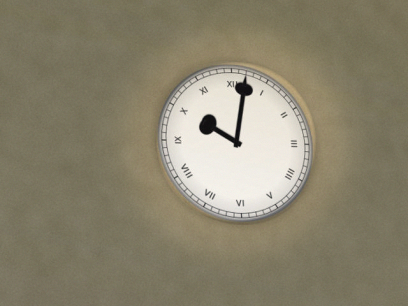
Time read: **10:02**
